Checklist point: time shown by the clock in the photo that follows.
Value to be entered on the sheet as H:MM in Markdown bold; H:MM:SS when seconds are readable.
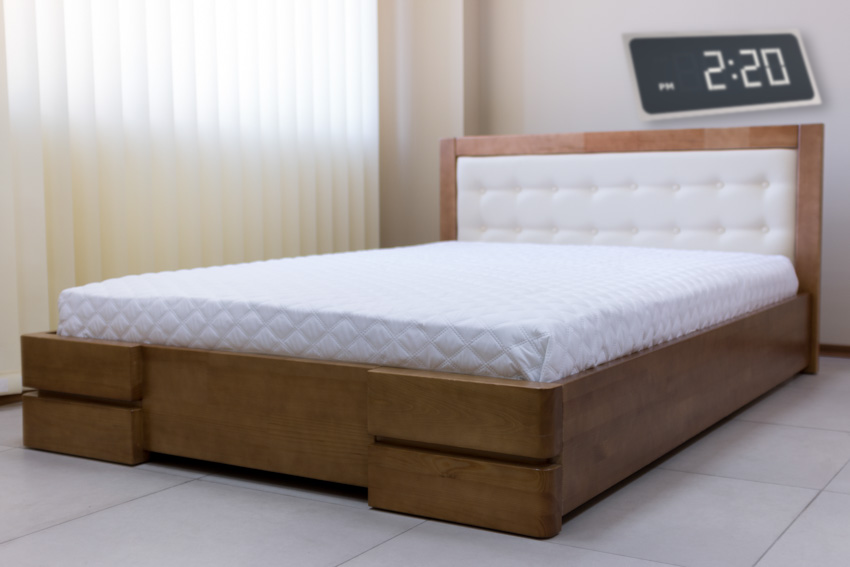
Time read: **2:20**
